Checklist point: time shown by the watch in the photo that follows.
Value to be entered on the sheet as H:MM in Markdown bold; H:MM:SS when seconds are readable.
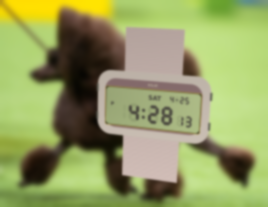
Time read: **4:28:13**
